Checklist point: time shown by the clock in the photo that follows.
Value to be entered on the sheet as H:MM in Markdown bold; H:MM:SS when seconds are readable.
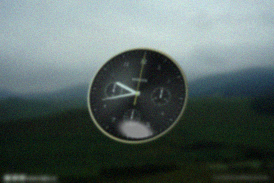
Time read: **9:42**
